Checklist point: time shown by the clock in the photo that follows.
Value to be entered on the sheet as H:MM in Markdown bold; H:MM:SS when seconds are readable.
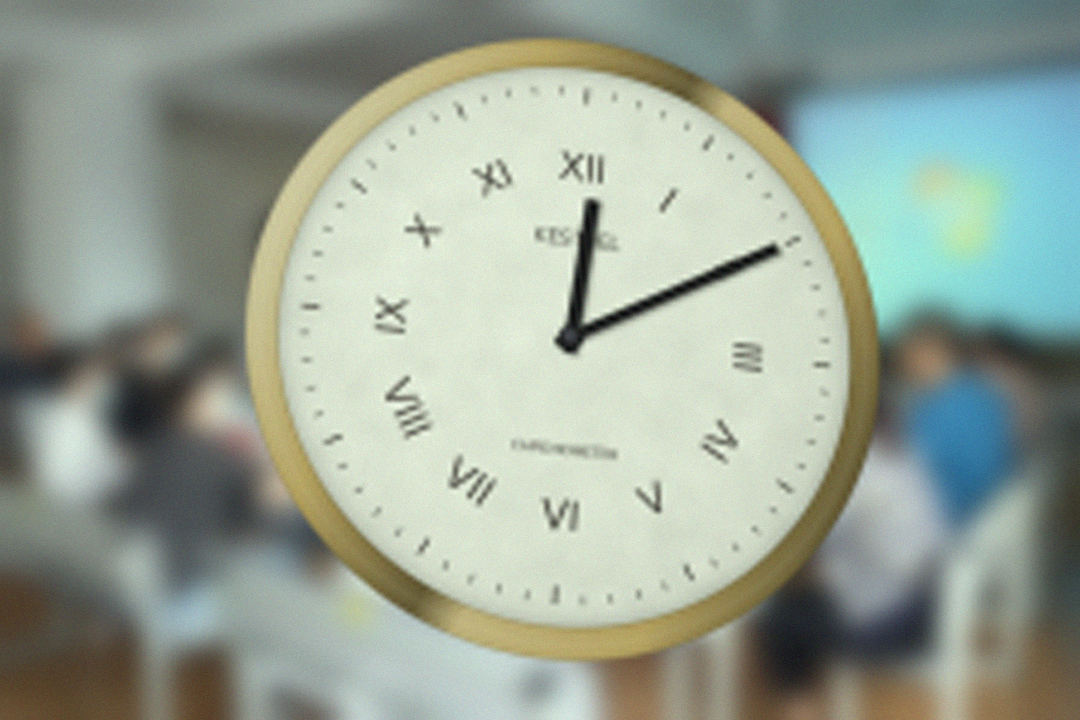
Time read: **12:10**
